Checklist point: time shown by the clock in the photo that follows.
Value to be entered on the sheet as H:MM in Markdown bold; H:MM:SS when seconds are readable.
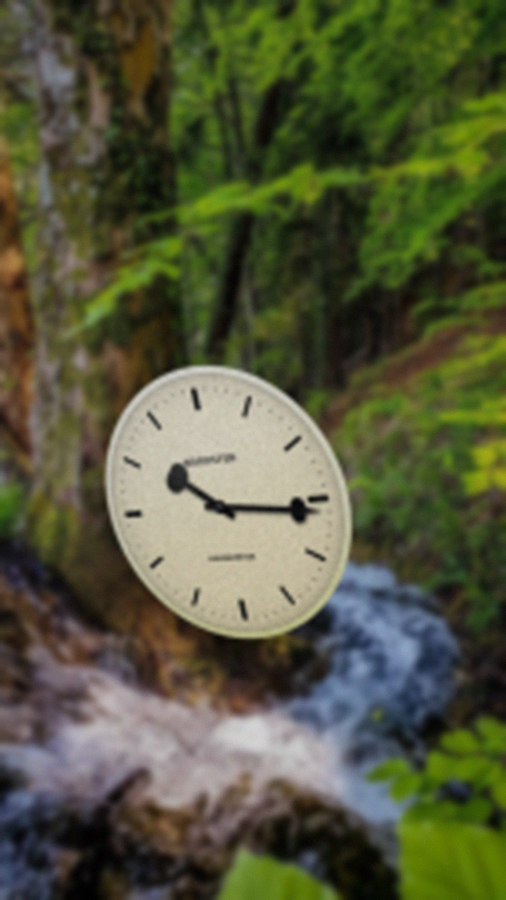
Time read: **10:16**
